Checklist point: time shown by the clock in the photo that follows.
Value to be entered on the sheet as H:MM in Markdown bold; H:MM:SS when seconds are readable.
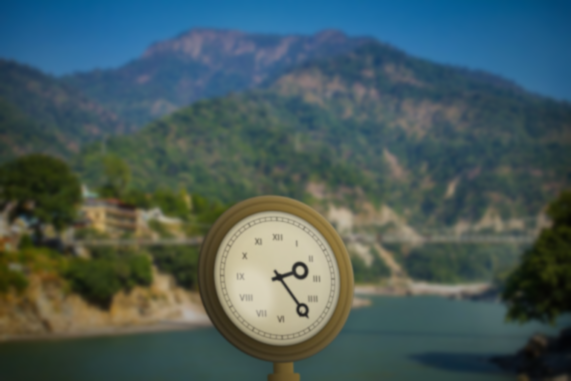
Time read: **2:24**
